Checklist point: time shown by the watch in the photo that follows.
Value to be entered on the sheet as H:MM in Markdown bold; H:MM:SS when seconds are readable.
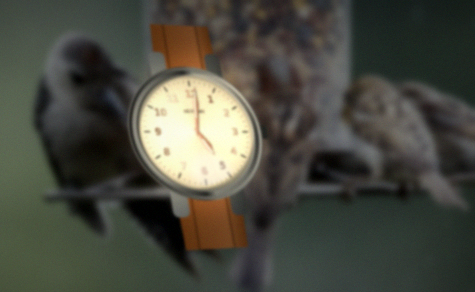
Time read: **5:01**
